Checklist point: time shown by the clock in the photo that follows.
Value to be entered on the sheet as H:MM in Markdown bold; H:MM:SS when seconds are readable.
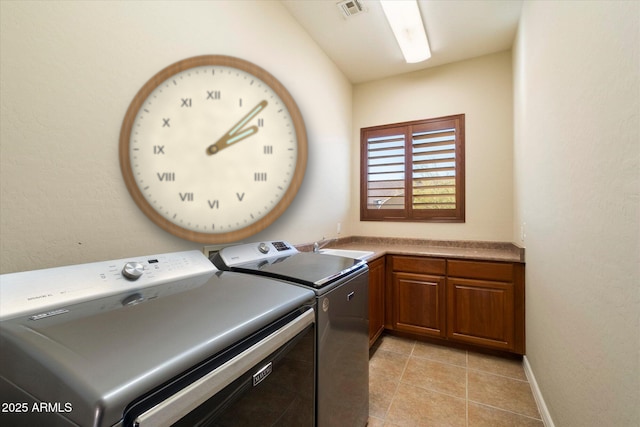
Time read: **2:08**
